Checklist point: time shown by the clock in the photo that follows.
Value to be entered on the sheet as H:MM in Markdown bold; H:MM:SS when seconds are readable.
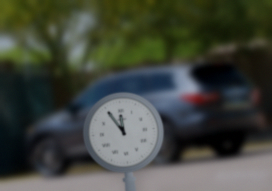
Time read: **11:55**
